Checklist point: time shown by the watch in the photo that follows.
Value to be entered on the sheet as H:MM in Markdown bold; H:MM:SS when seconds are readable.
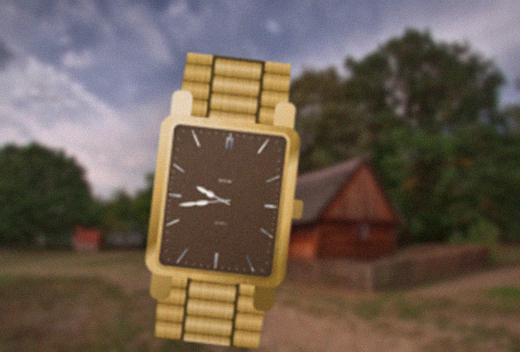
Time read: **9:43**
